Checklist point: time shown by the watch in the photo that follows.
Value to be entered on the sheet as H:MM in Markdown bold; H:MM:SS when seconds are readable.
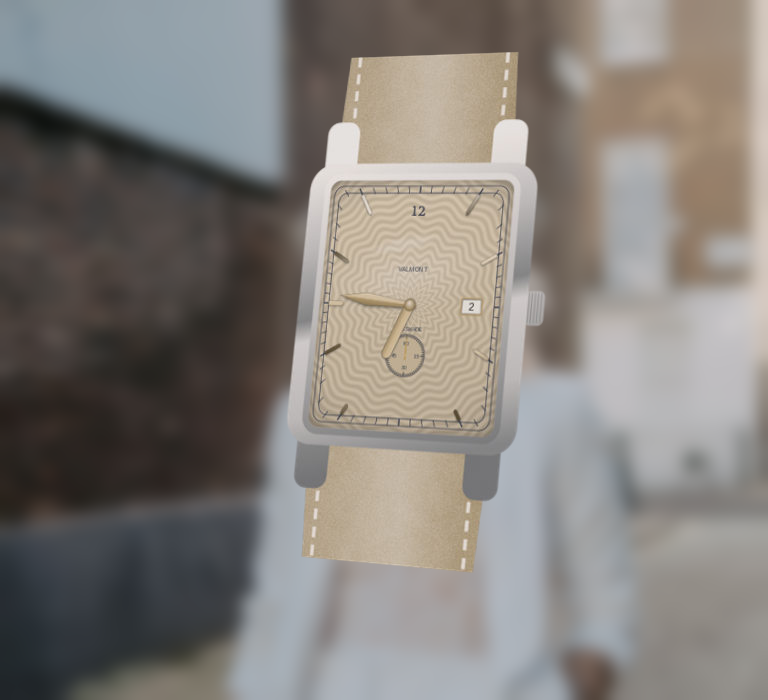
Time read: **6:46**
